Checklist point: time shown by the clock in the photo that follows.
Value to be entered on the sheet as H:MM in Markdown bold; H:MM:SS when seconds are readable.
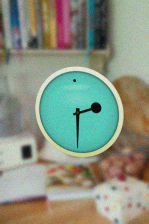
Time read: **2:31**
